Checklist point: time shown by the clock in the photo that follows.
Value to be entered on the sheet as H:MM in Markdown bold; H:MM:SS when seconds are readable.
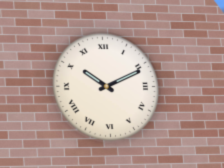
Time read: **10:11**
